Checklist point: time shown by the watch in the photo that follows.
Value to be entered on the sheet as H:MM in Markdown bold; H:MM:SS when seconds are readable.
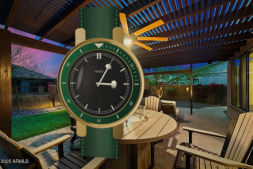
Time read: **3:05**
